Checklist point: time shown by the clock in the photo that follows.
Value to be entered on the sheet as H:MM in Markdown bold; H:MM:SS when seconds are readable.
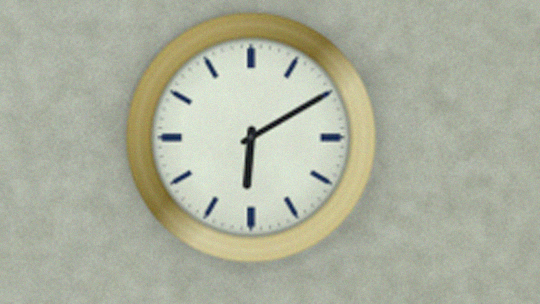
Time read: **6:10**
